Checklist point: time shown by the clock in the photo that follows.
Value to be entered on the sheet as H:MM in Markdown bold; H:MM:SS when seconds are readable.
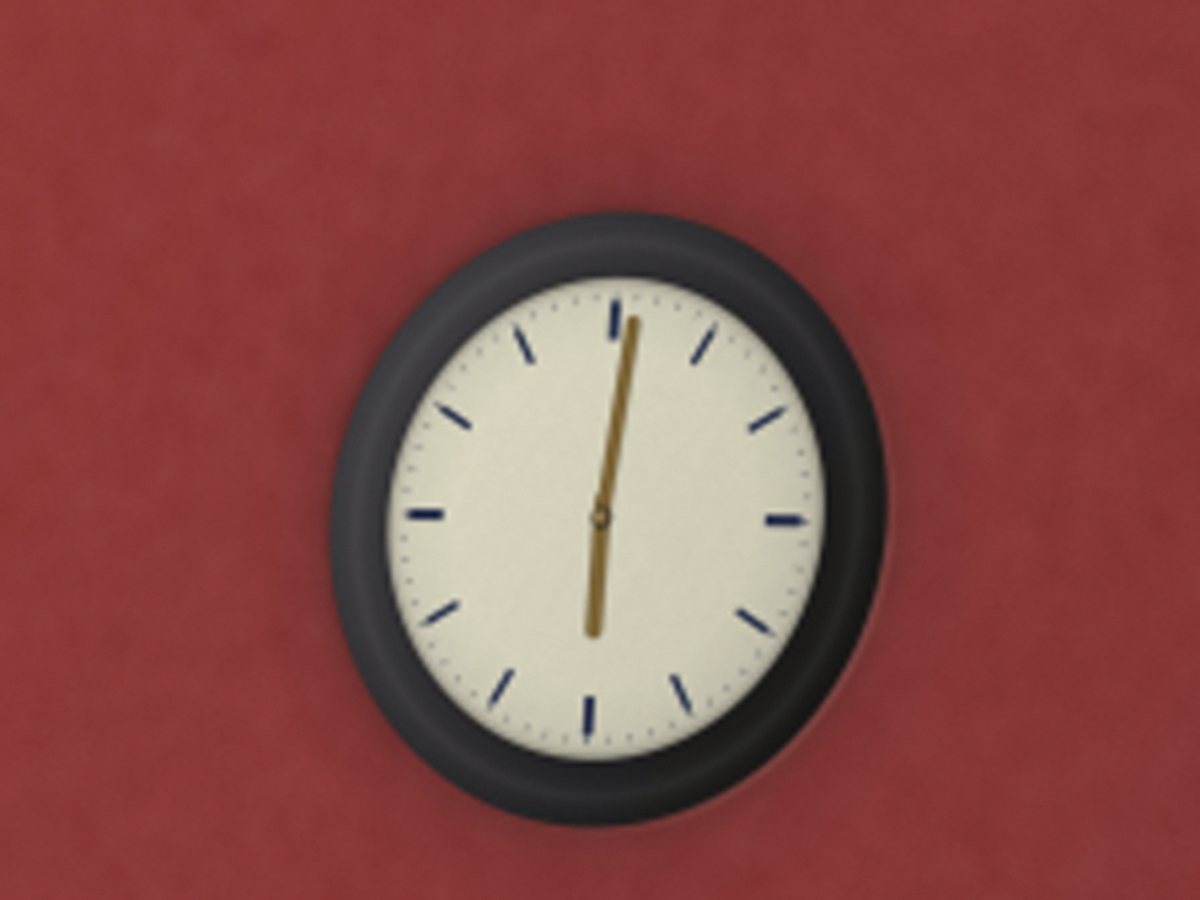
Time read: **6:01**
